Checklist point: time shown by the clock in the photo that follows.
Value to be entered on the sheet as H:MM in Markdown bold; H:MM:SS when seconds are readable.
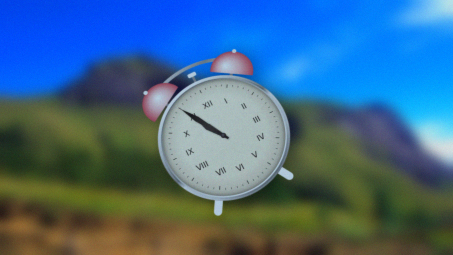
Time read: **10:55**
